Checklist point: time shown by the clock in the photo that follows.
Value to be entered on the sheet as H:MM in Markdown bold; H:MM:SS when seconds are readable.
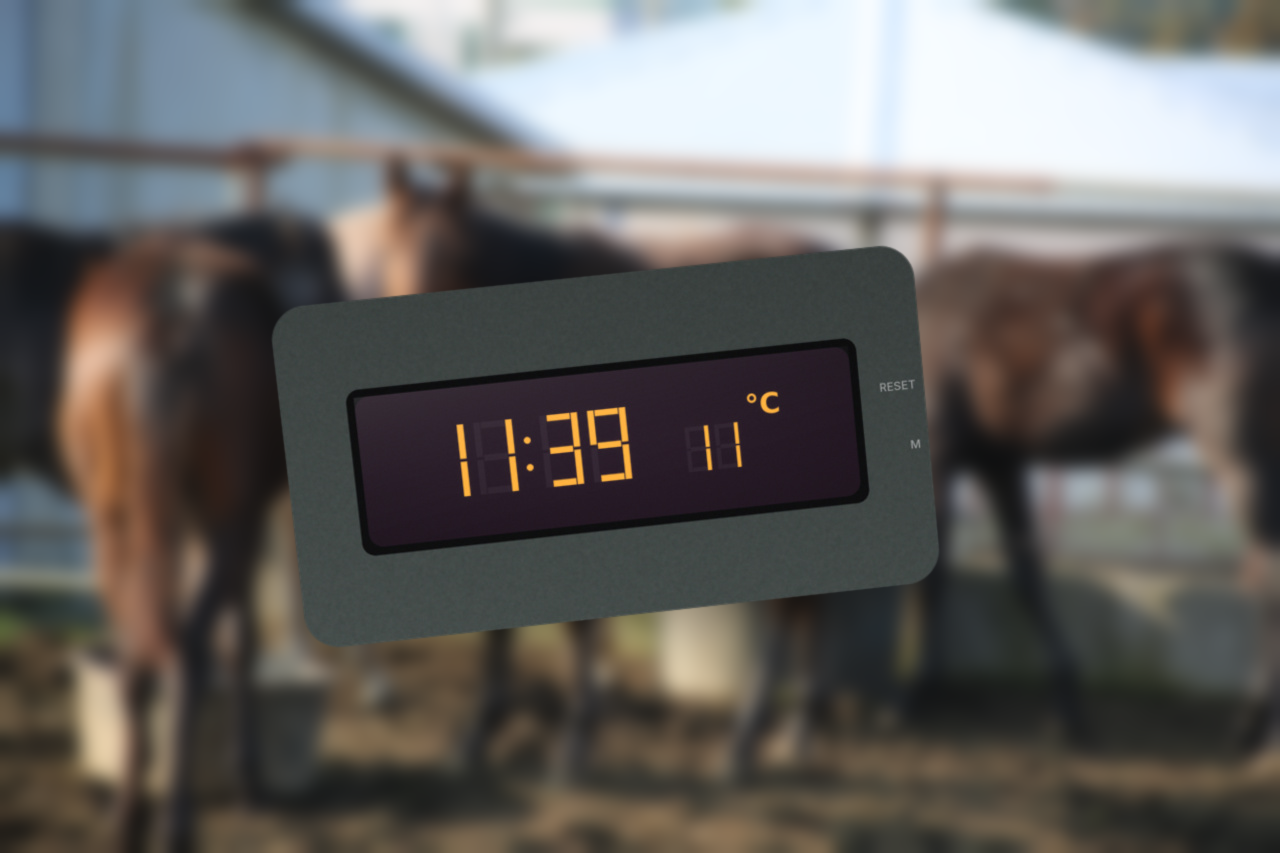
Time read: **11:39**
